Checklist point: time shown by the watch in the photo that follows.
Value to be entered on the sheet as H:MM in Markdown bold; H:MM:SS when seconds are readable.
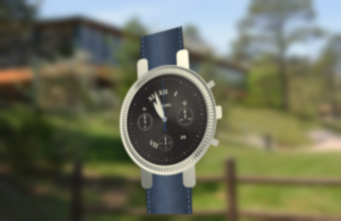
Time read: **10:57**
